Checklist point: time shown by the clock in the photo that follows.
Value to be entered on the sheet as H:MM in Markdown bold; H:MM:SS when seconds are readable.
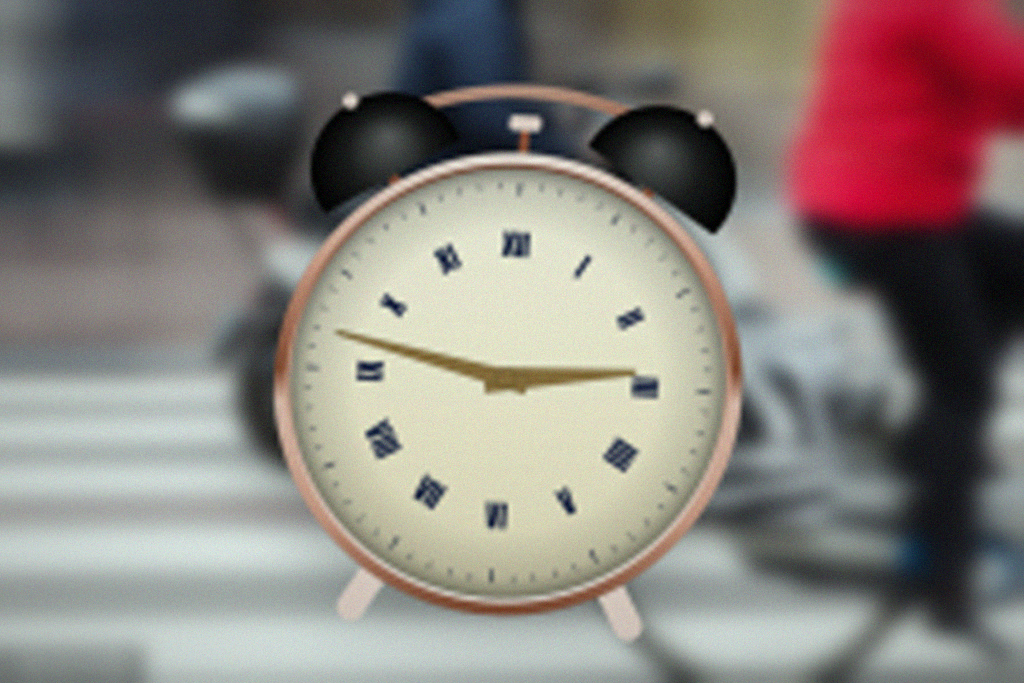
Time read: **2:47**
